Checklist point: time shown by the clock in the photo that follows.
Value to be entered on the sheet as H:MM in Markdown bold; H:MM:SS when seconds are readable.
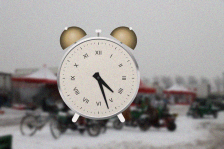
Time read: **4:27**
